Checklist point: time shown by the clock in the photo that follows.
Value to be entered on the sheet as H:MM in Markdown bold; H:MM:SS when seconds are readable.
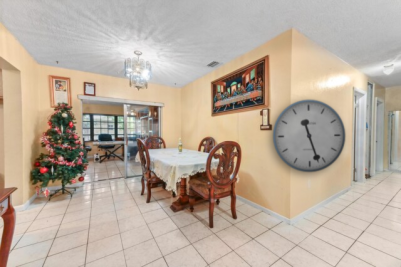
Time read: **11:27**
